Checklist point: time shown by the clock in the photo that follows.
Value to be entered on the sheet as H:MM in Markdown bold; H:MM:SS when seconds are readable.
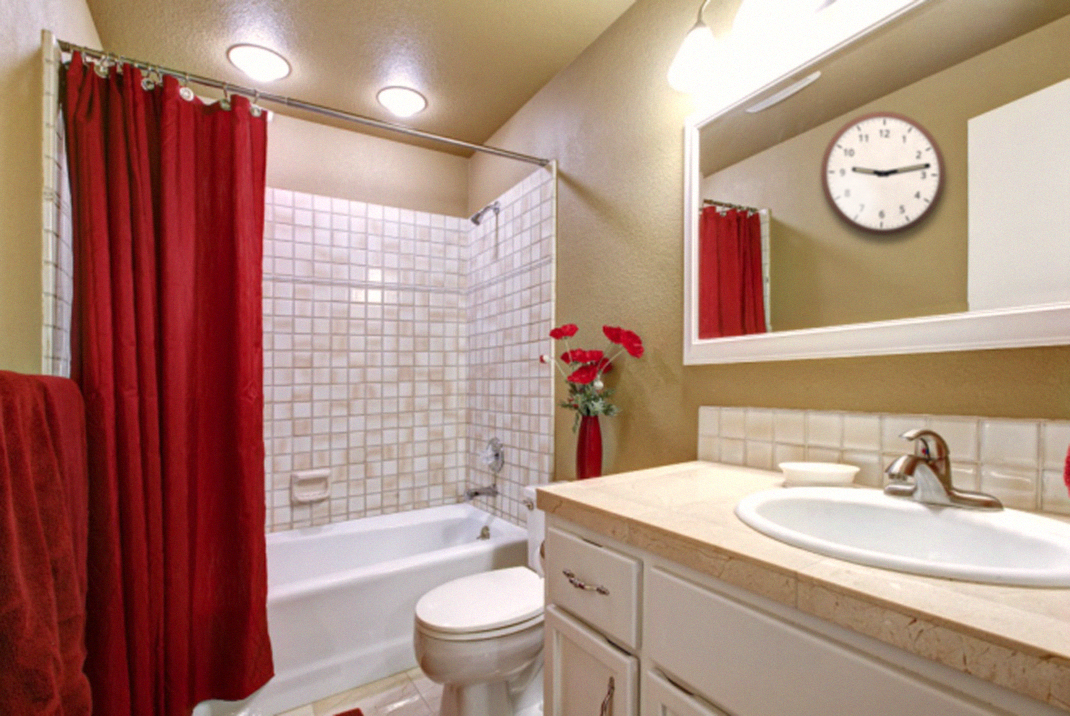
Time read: **9:13**
